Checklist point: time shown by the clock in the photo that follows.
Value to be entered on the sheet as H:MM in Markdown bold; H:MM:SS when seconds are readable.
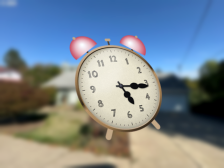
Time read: **5:16**
